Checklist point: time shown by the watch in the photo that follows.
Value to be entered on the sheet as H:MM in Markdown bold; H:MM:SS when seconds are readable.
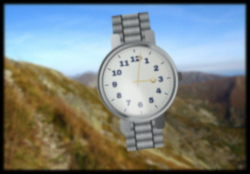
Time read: **3:02**
